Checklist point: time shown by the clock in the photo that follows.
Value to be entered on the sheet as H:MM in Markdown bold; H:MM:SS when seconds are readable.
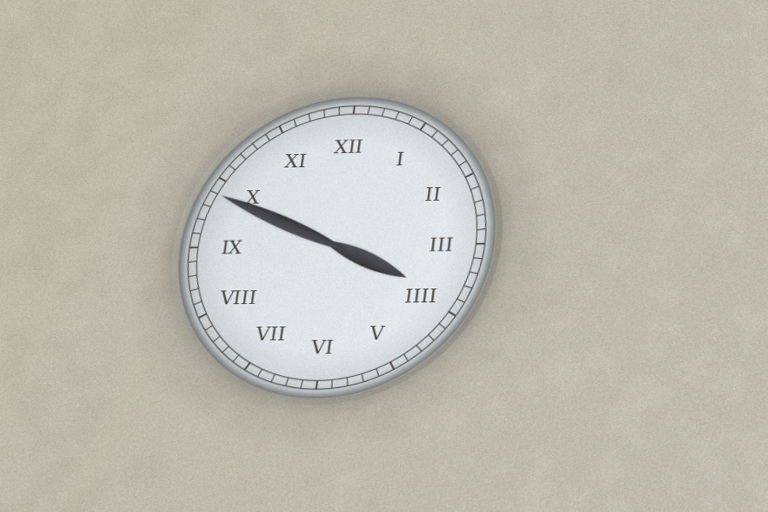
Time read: **3:49**
